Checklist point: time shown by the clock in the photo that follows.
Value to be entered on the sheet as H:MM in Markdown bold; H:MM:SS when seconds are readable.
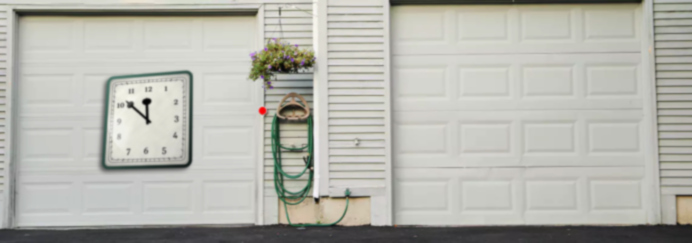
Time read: **11:52**
